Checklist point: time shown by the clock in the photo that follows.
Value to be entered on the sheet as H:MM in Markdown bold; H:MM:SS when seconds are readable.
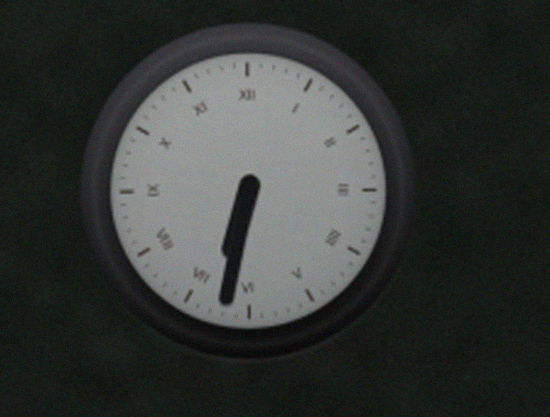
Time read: **6:32**
